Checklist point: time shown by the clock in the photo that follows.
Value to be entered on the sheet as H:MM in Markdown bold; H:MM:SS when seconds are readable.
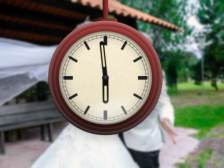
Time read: **5:59**
